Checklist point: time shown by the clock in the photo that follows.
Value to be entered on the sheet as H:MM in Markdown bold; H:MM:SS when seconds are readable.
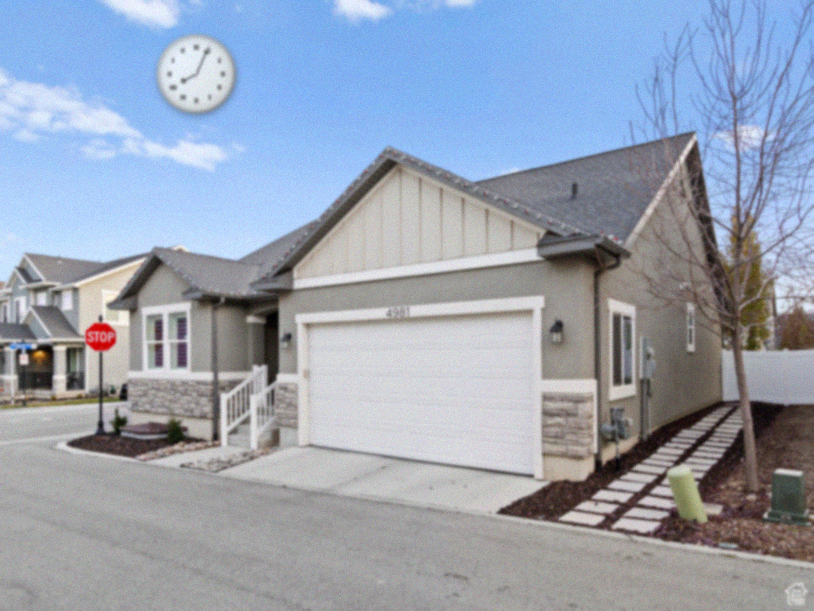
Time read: **8:04**
